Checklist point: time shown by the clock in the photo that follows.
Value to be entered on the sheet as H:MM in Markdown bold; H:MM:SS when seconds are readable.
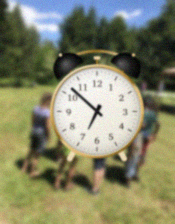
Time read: **6:52**
